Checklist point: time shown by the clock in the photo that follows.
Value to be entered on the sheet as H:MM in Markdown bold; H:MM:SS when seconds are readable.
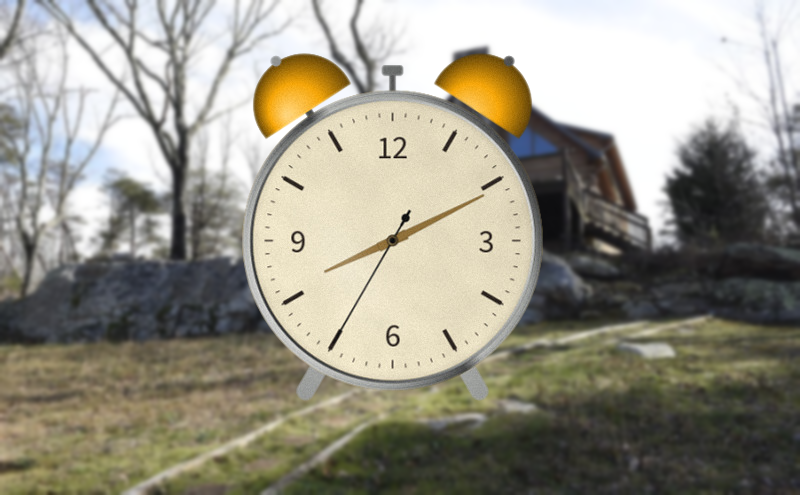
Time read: **8:10:35**
